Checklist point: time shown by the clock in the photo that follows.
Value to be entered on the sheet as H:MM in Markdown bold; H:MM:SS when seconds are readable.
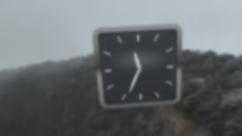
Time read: **11:34**
